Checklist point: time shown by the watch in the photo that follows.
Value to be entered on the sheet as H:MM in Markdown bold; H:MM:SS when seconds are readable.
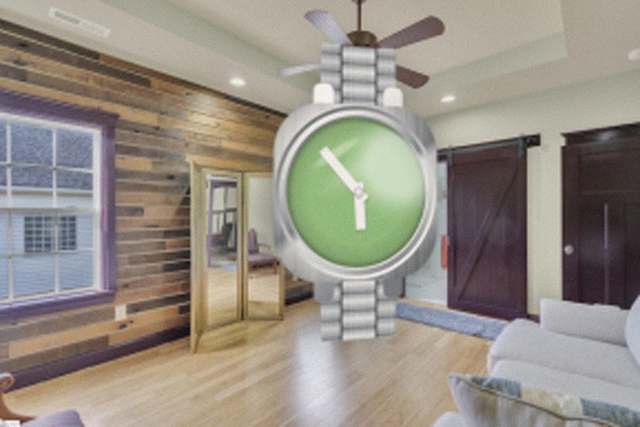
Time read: **5:53**
